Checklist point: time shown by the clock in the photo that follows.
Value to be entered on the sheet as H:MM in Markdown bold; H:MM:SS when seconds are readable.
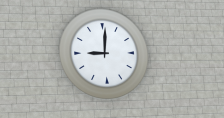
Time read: **9:01**
